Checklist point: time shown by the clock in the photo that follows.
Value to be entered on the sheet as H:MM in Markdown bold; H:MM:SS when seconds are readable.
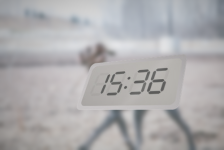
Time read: **15:36**
